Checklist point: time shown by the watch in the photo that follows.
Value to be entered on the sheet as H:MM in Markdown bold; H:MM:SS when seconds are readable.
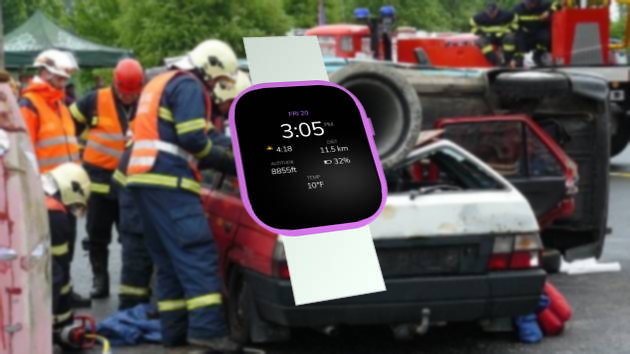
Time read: **3:05**
